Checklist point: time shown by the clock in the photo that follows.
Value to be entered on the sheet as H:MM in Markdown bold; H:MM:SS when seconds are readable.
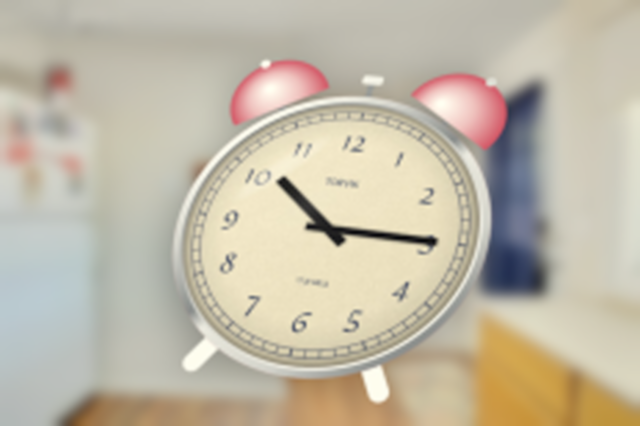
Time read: **10:15**
